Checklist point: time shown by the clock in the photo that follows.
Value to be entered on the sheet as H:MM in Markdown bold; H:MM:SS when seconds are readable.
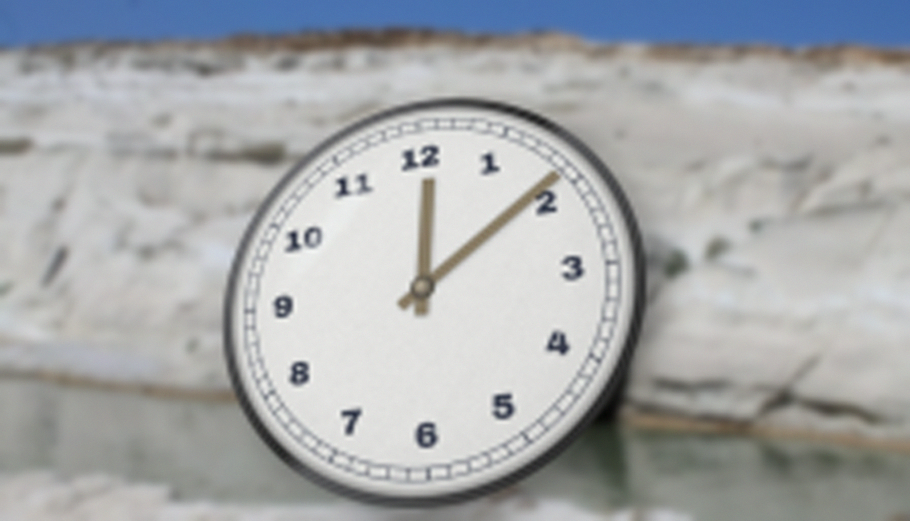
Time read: **12:09**
